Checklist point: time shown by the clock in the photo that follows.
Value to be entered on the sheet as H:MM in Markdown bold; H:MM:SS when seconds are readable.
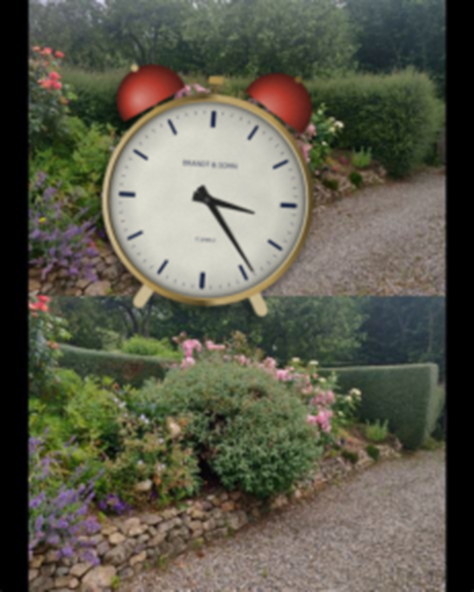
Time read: **3:24**
